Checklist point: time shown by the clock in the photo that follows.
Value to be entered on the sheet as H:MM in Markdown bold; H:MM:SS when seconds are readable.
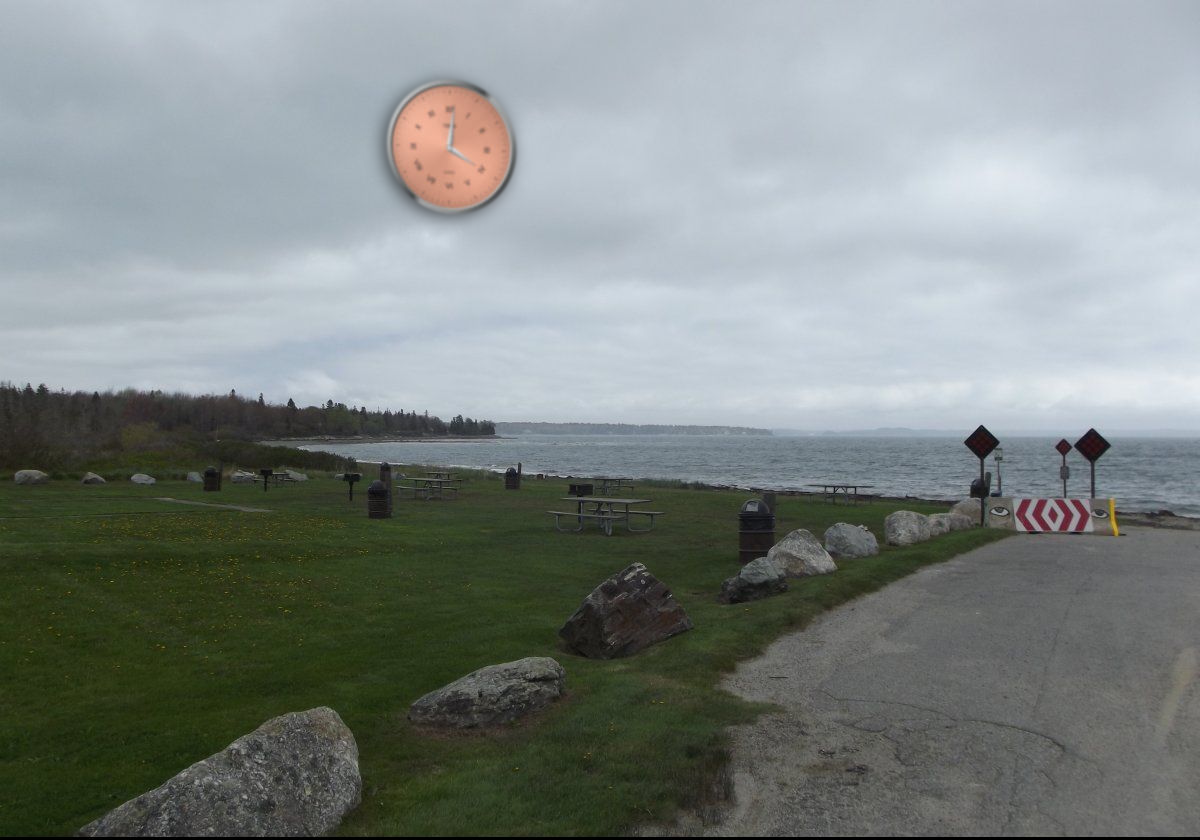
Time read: **4:01**
